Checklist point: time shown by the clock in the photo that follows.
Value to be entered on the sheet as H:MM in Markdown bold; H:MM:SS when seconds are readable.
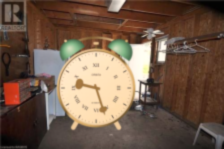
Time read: **9:27**
